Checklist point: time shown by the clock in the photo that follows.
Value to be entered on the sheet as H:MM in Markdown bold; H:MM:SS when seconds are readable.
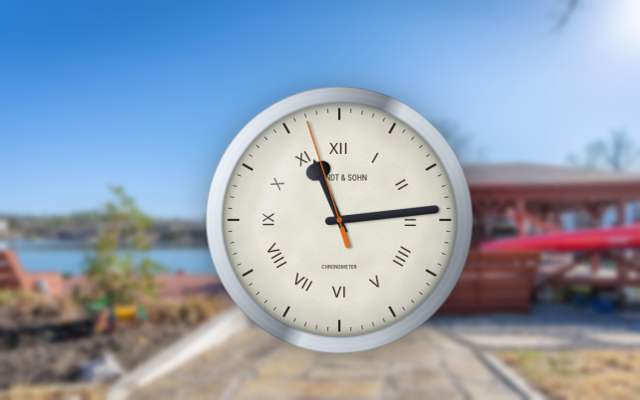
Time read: **11:13:57**
